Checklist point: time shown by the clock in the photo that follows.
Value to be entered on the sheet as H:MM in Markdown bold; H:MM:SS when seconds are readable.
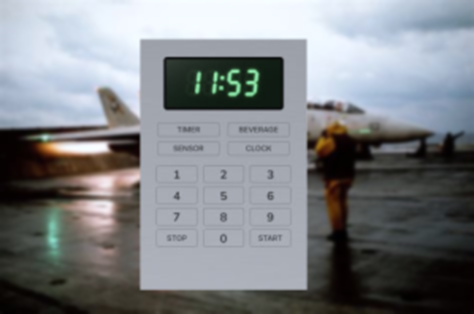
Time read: **11:53**
